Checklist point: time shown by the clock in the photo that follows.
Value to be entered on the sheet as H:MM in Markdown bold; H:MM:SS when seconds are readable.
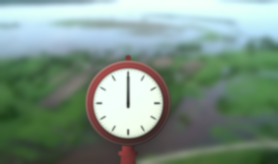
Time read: **12:00**
